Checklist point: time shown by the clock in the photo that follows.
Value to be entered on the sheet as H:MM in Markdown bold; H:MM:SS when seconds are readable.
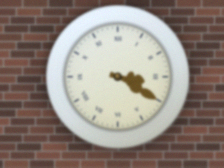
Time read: **3:20**
